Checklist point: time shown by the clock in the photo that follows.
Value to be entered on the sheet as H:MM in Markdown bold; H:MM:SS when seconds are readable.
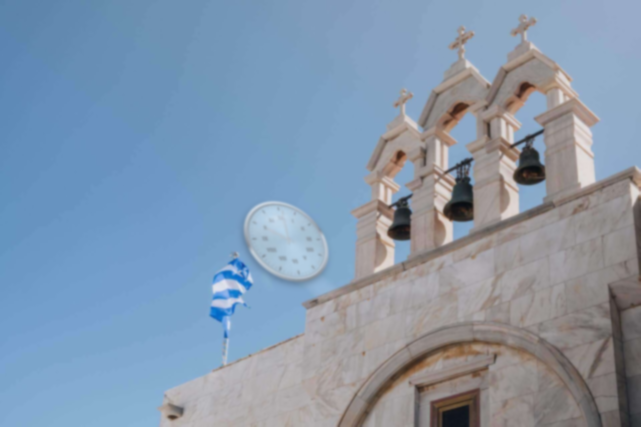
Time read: **10:01**
